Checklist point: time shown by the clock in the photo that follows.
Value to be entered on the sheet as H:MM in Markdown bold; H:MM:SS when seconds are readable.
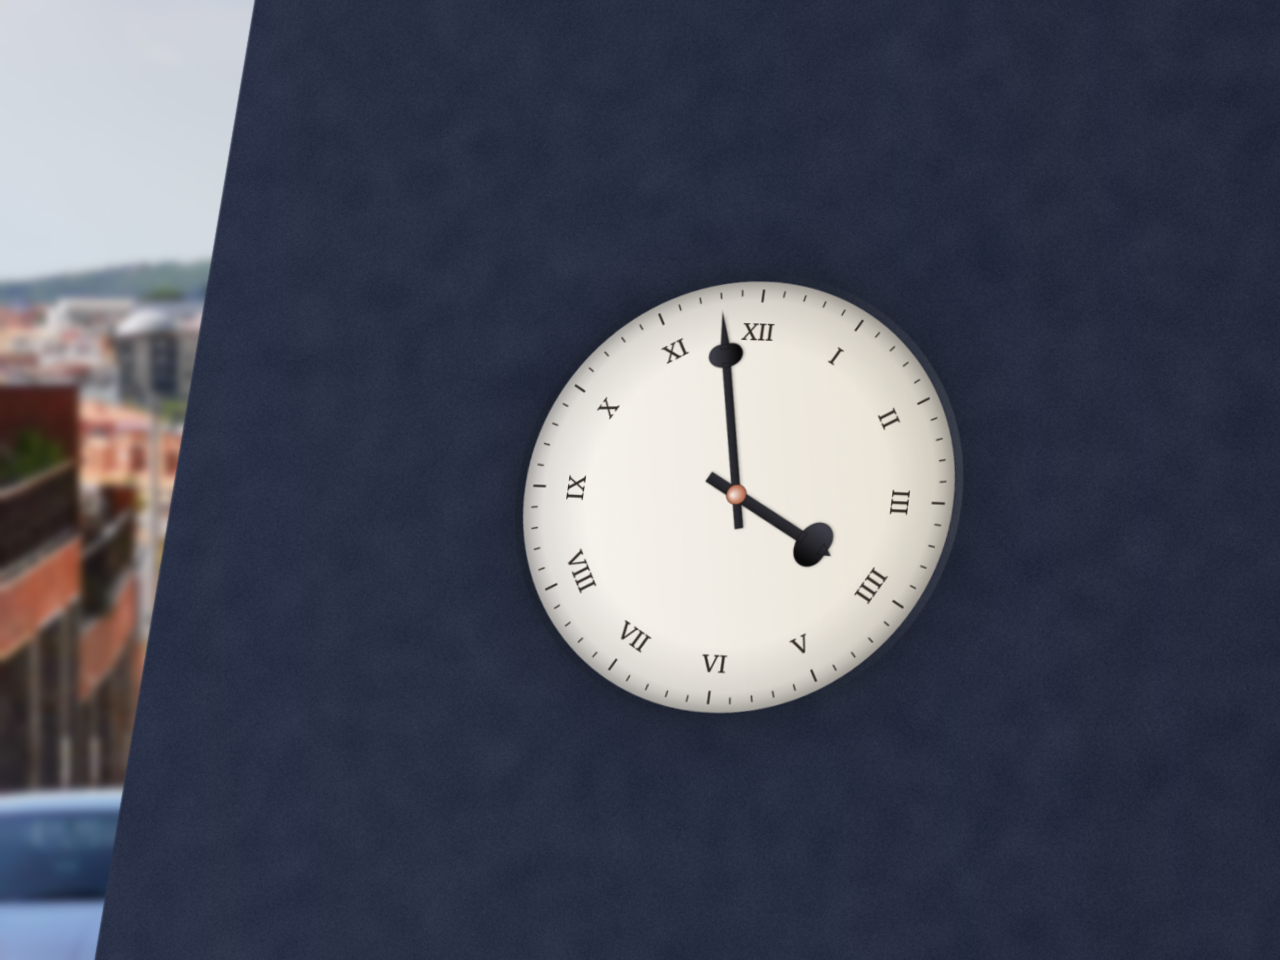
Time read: **3:58**
